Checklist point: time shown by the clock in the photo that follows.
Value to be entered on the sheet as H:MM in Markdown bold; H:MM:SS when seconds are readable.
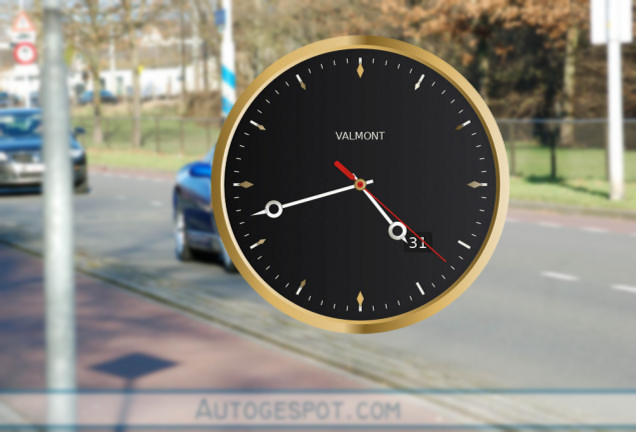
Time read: **4:42:22**
